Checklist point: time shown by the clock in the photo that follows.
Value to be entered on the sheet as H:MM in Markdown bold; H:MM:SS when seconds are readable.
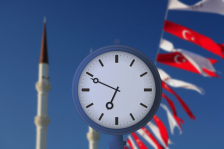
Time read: **6:49**
